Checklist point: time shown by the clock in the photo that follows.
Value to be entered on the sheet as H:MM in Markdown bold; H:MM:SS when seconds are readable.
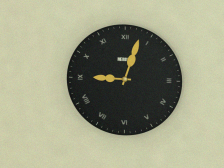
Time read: **9:03**
